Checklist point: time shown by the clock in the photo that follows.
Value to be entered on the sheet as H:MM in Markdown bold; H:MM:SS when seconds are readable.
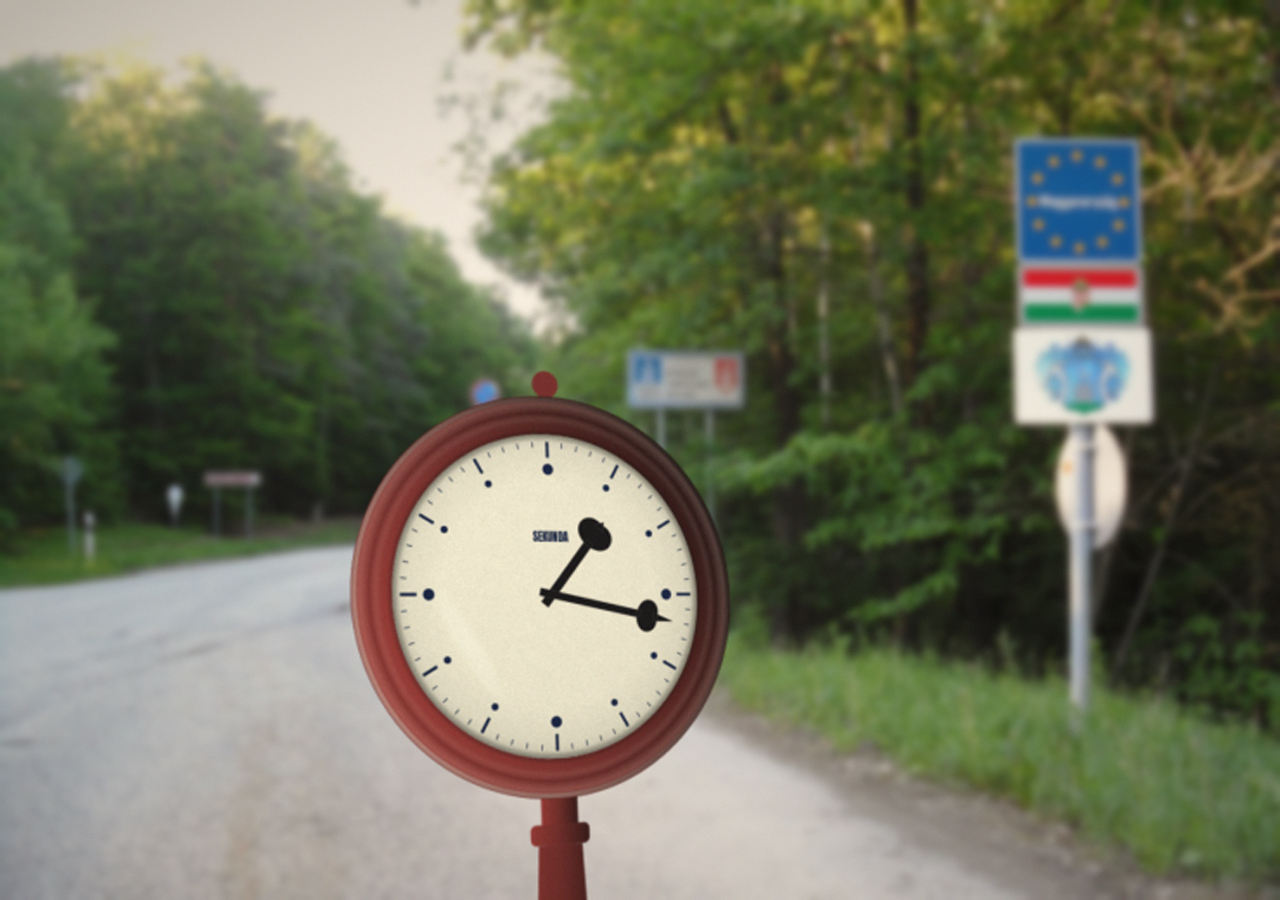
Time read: **1:17**
